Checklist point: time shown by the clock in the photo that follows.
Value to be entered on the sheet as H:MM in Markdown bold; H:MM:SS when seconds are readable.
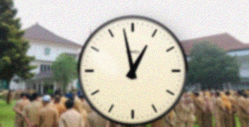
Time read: **12:58**
